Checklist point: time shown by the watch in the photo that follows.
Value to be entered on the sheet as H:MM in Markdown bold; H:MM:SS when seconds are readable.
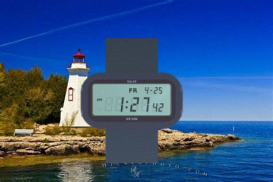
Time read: **1:27:42**
